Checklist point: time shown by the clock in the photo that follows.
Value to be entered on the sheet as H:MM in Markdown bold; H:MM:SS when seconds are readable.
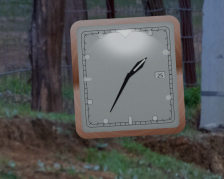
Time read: **1:35**
